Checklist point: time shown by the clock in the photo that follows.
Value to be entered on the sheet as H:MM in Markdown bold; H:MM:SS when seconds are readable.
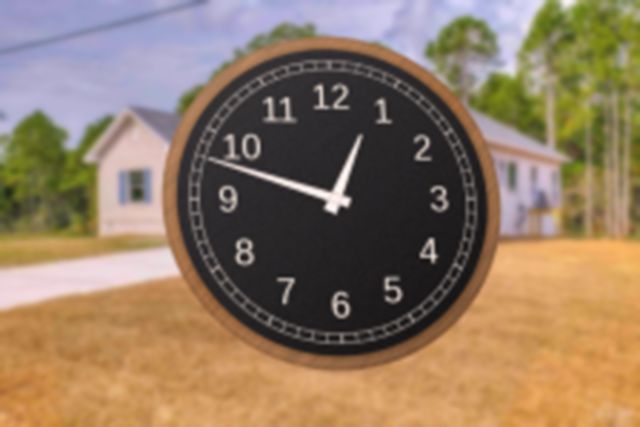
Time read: **12:48**
